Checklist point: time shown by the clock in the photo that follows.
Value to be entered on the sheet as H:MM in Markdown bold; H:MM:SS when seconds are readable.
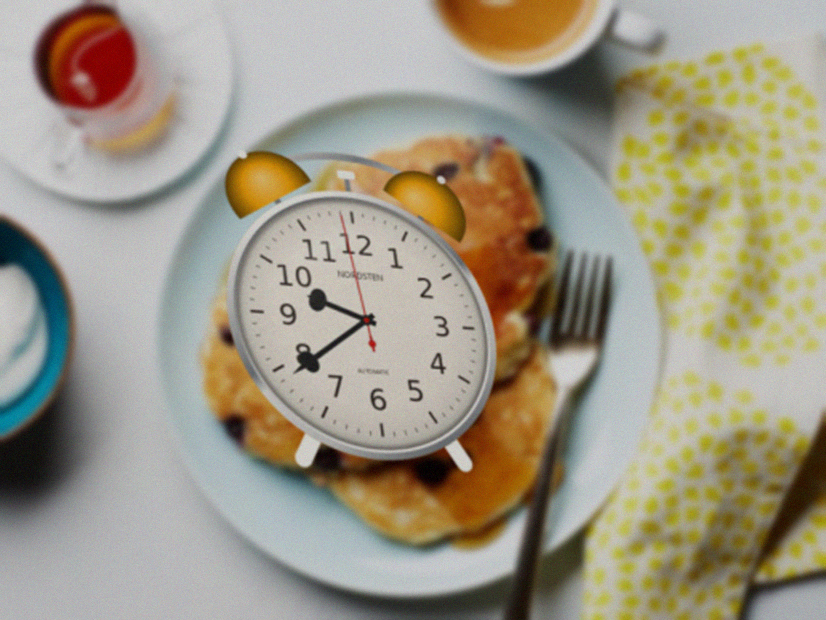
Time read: **9:38:59**
